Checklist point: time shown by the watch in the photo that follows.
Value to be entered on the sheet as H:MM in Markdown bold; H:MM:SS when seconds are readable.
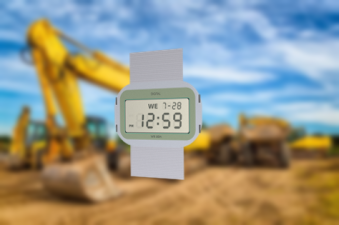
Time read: **12:59**
